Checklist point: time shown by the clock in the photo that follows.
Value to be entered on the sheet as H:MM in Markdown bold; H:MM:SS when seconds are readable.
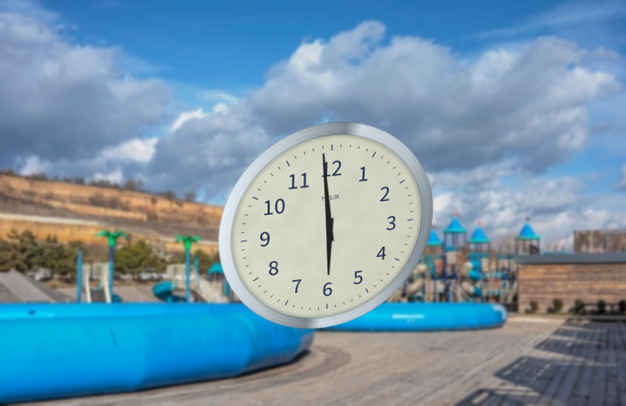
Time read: **5:59**
